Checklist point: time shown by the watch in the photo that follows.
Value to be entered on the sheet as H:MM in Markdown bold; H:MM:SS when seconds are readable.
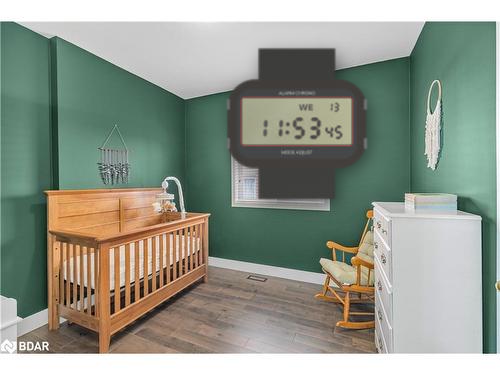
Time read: **11:53:45**
